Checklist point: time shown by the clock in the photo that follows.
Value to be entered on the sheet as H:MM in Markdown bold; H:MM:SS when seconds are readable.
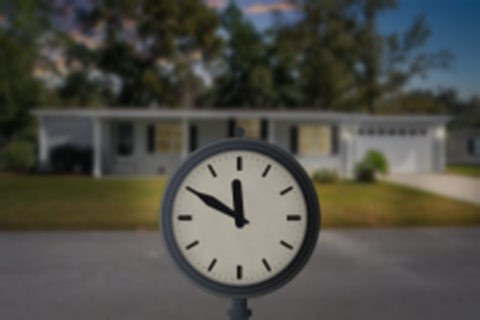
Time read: **11:50**
